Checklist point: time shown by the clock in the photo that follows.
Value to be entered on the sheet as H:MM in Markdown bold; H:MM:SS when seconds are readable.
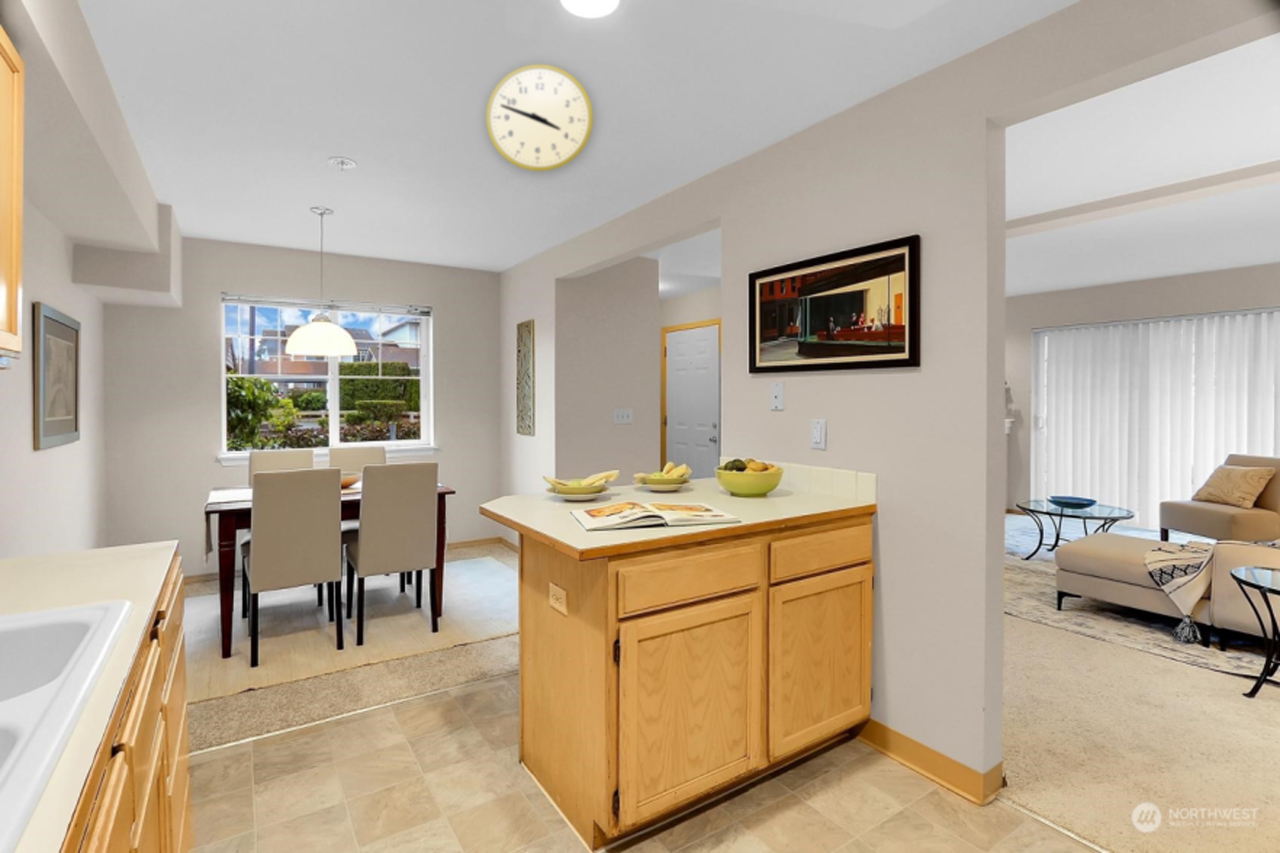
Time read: **3:48**
